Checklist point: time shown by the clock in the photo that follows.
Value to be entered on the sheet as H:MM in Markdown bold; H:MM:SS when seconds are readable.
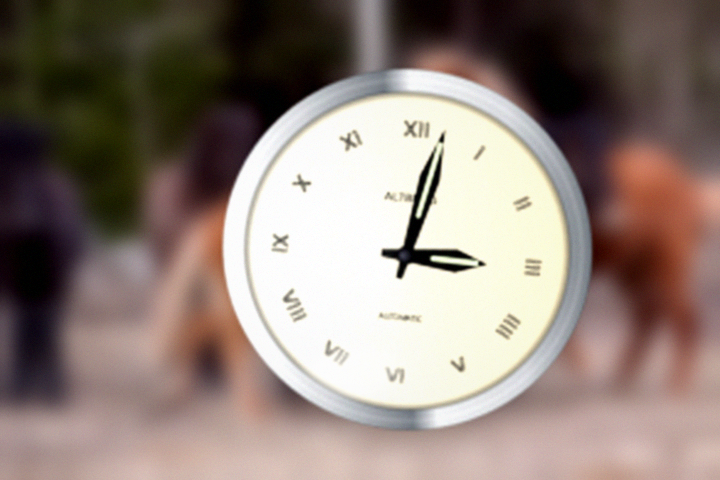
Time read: **3:02**
